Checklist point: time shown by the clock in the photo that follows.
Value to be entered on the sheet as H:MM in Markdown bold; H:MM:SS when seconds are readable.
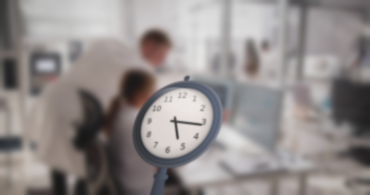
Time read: **5:16**
